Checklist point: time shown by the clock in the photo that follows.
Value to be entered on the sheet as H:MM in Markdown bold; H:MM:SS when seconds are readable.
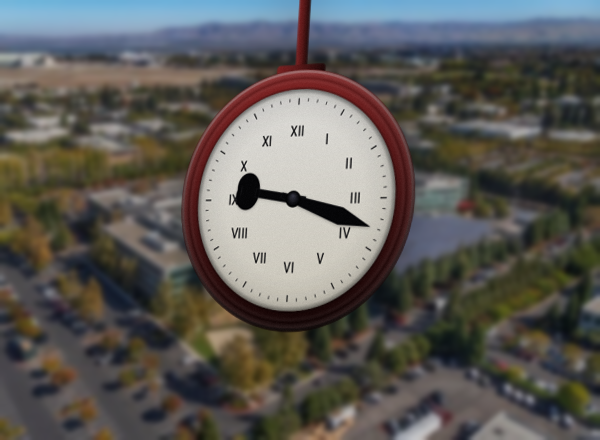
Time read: **9:18**
